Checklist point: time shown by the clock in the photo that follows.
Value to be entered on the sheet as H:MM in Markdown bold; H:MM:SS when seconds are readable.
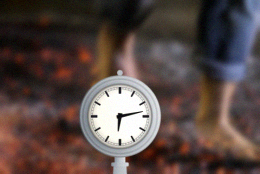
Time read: **6:13**
